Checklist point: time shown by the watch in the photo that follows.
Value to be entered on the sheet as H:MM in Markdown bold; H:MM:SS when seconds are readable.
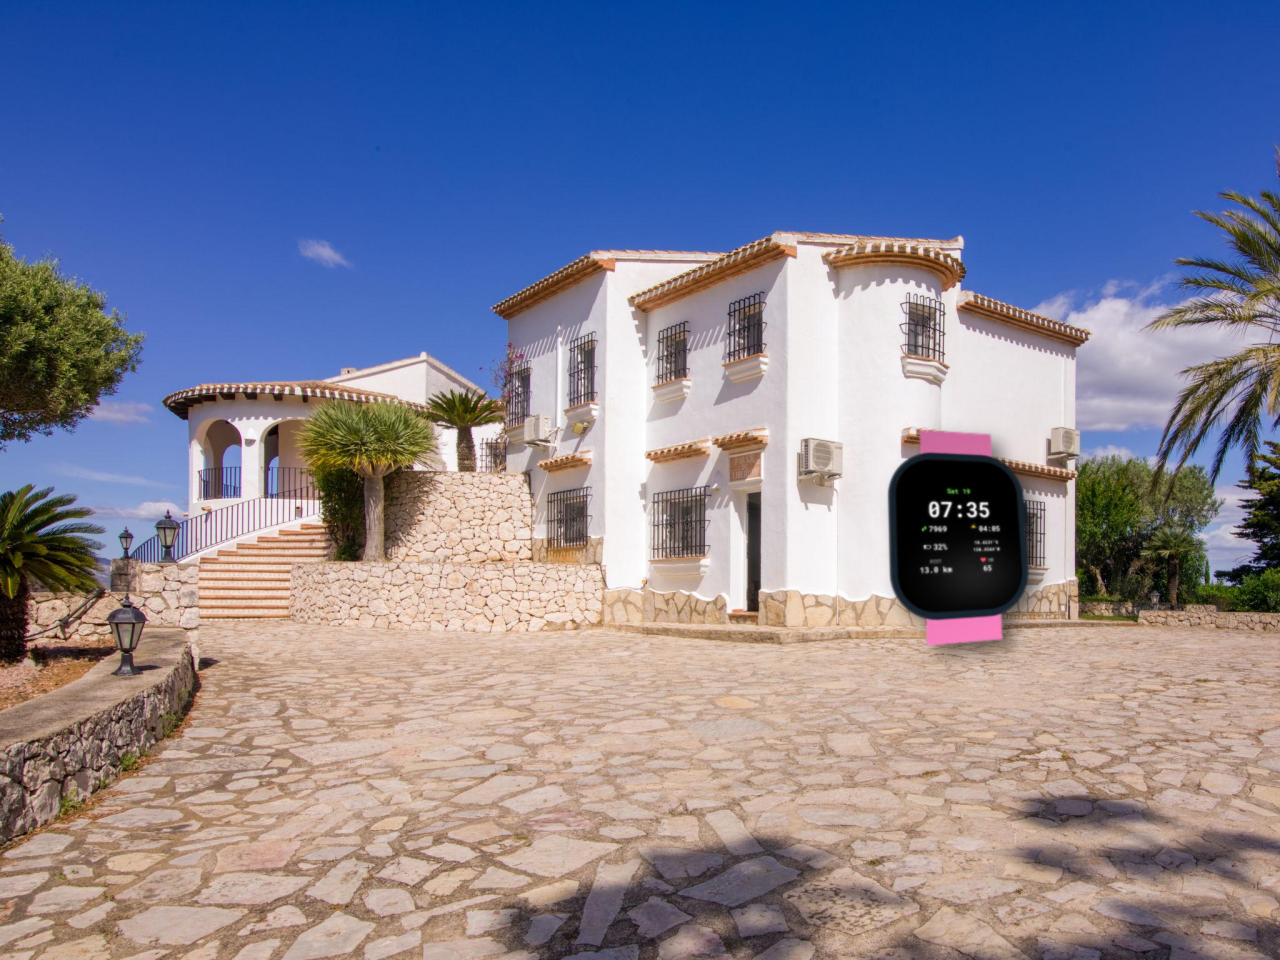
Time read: **7:35**
